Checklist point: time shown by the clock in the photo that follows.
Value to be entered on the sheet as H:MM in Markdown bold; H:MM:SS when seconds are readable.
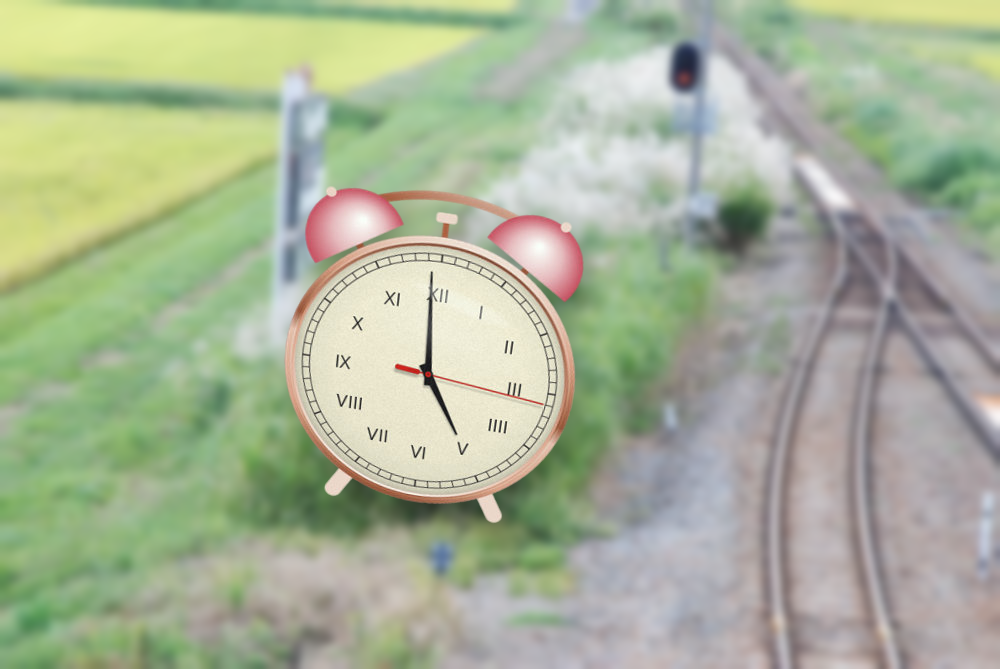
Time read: **4:59:16**
